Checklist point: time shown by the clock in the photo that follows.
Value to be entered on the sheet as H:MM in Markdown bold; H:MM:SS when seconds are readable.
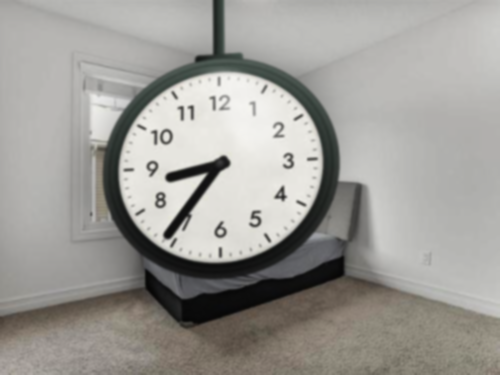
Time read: **8:36**
